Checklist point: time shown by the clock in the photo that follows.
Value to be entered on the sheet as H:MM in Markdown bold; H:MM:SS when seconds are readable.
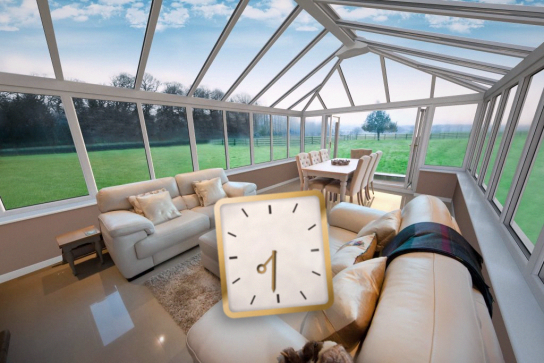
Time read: **7:31**
